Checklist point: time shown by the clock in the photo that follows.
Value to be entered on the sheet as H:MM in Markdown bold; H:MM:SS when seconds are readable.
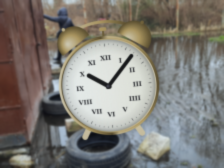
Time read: **10:07**
